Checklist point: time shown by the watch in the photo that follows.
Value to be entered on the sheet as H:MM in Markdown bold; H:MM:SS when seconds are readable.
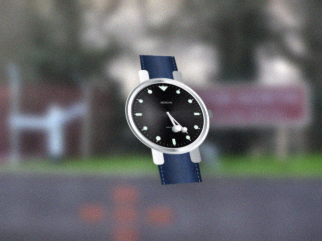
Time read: **5:24**
